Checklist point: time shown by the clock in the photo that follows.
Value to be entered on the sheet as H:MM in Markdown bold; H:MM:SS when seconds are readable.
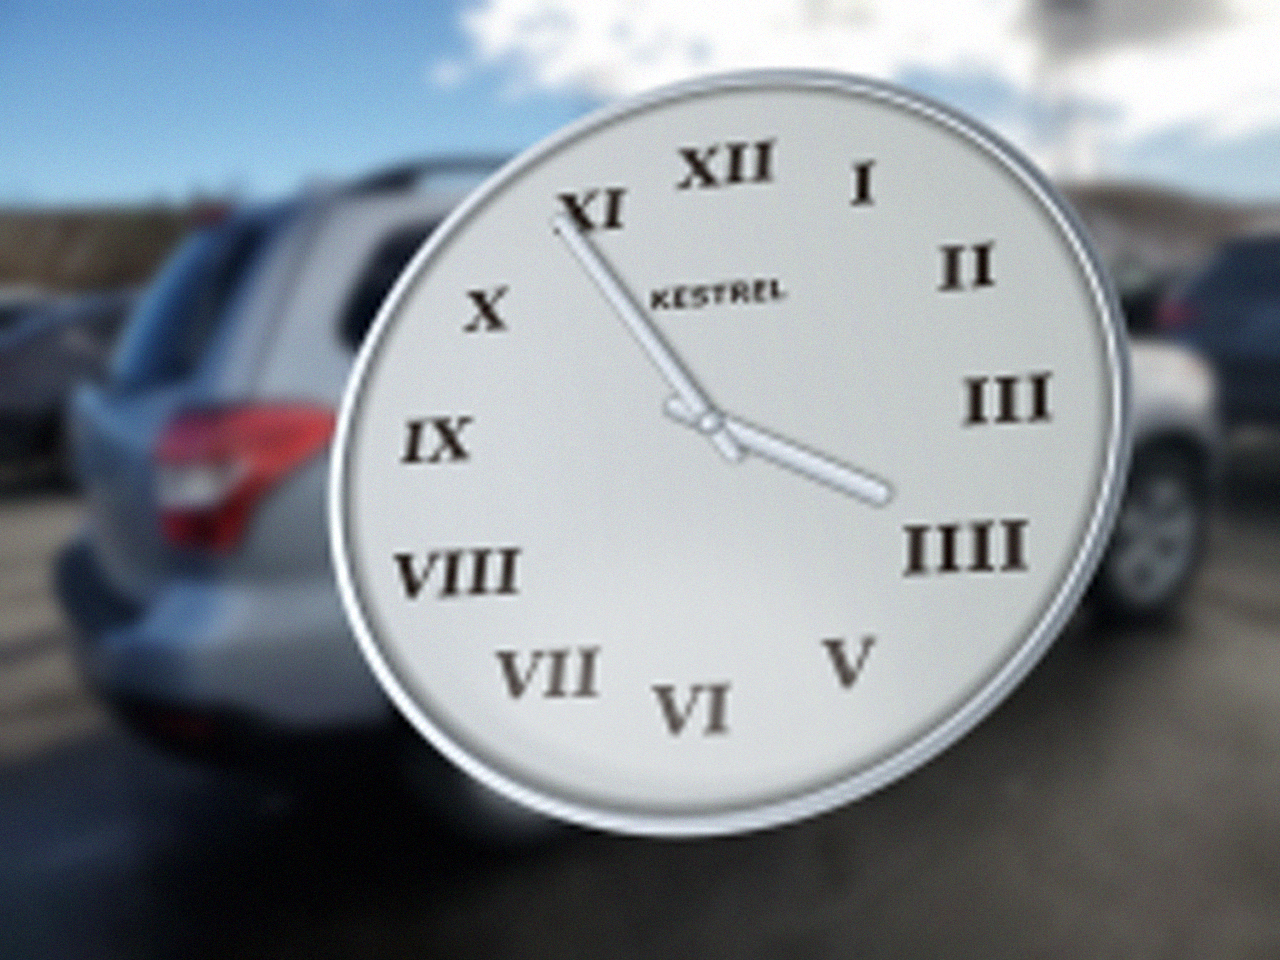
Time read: **3:54**
